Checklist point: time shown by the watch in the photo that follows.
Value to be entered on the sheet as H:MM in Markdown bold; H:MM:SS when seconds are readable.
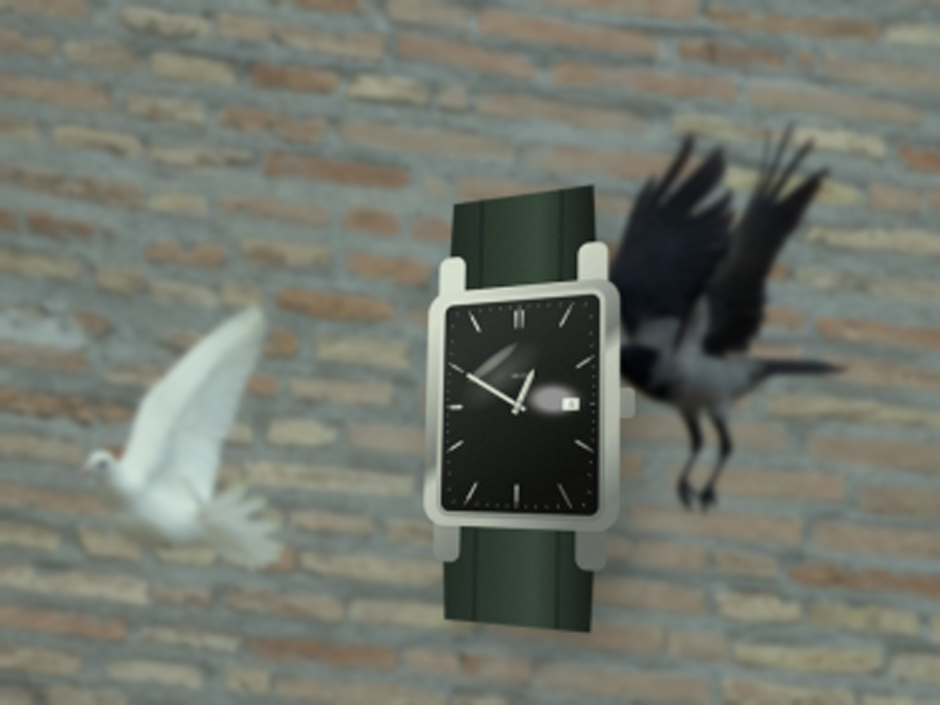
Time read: **12:50**
